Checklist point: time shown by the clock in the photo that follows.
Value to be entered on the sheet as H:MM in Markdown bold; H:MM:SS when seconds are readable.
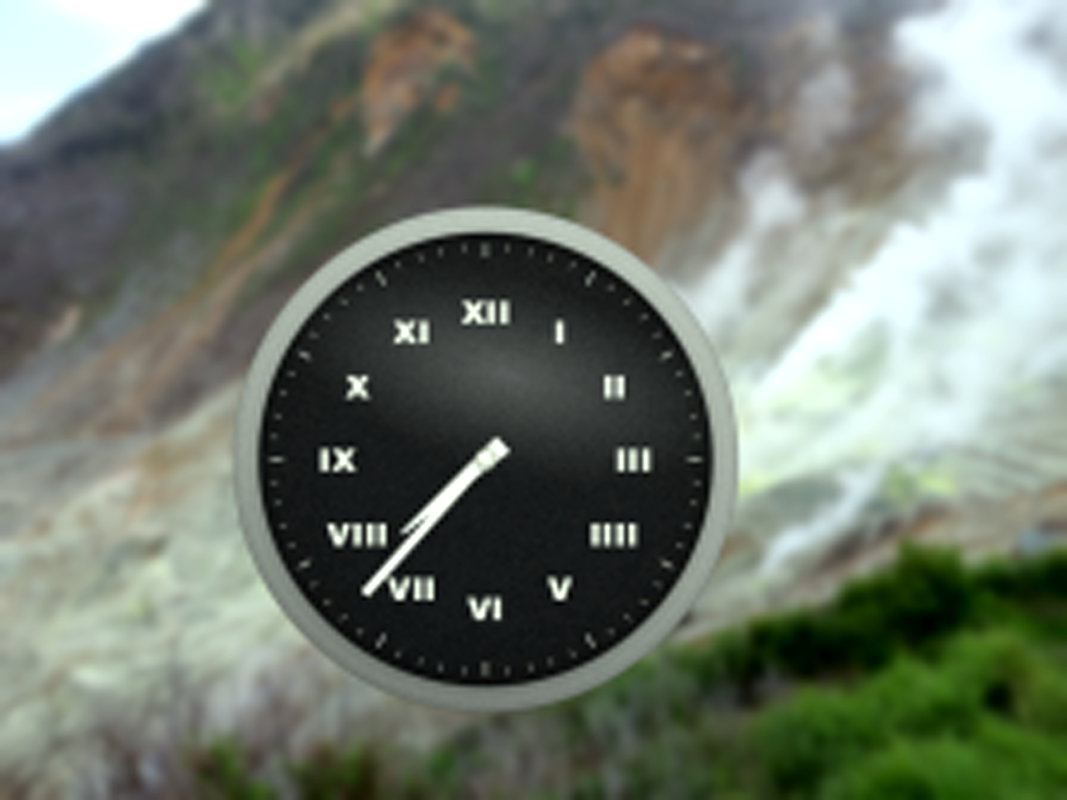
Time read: **7:37**
